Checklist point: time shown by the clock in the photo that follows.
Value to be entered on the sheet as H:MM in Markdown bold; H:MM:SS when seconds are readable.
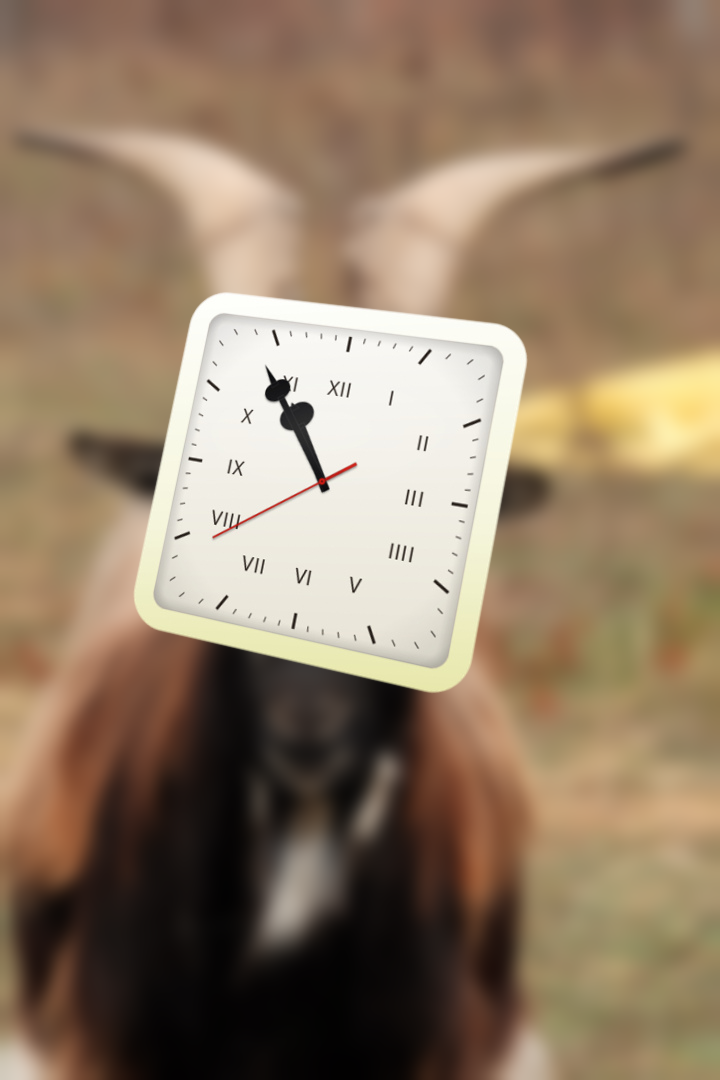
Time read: **10:53:39**
